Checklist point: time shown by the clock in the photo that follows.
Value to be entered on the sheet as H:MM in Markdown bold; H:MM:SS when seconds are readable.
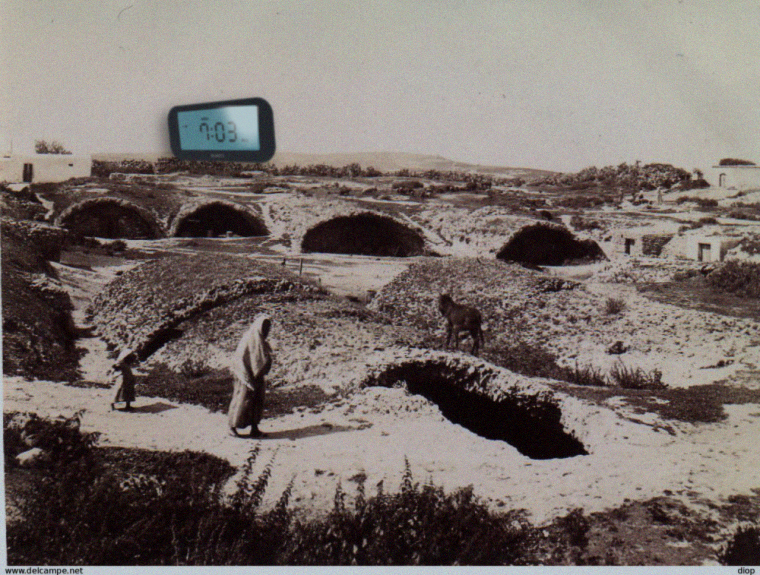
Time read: **7:03**
